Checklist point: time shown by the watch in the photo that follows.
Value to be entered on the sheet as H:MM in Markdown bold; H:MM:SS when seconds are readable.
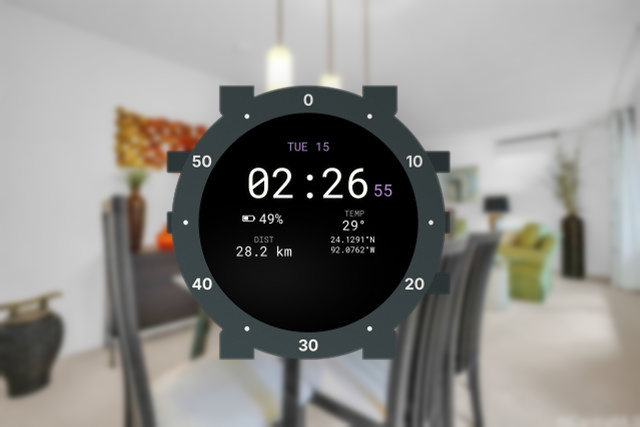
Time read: **2:26:55**
